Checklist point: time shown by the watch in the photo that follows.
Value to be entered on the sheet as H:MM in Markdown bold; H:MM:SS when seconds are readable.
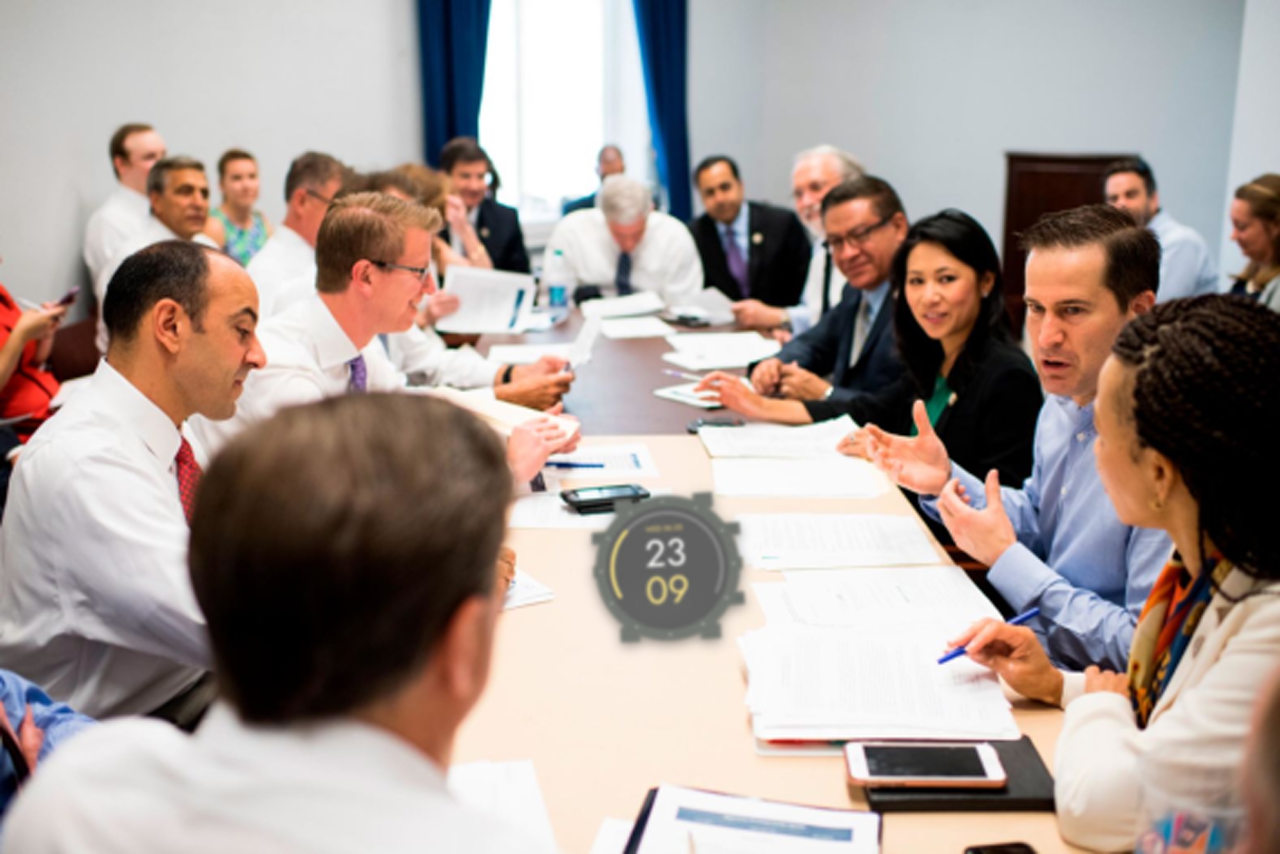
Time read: **23:09**
